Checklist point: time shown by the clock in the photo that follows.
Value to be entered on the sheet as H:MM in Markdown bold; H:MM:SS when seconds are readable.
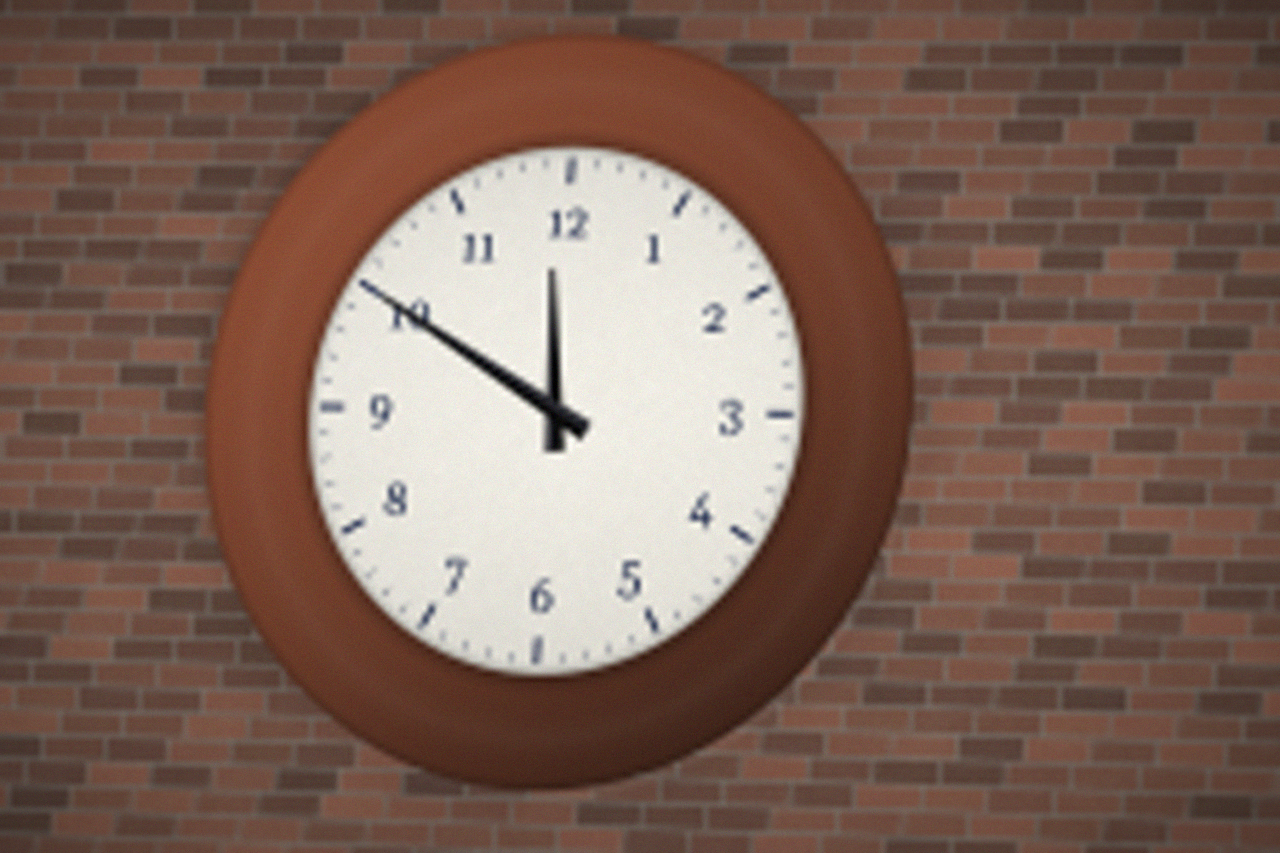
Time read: **11:50**
